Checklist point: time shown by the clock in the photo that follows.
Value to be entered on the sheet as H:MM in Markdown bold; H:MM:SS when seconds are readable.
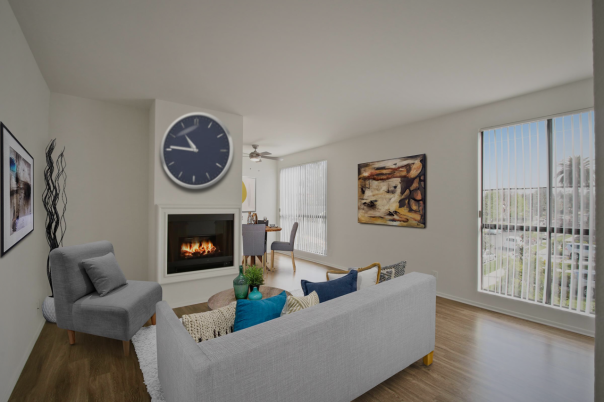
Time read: **10:46**
